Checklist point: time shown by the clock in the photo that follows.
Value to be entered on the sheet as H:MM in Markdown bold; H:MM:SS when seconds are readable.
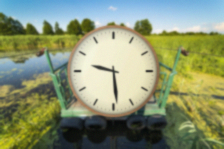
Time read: **9:29**
